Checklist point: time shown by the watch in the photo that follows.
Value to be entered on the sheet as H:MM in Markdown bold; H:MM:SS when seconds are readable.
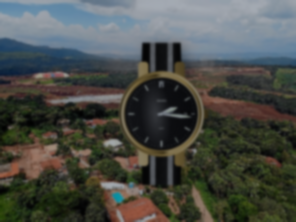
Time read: **2:16**
